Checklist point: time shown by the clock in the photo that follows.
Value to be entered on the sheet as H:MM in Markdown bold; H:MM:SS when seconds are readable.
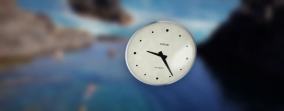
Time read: **9:24**
